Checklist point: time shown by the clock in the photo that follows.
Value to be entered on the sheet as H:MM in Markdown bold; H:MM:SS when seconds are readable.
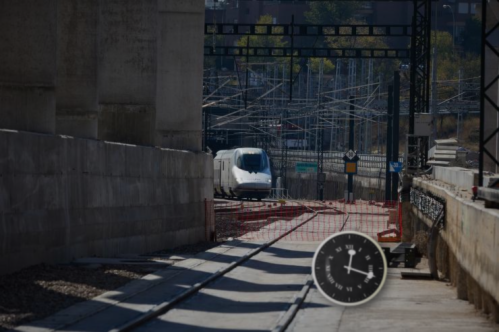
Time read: **12:18**
